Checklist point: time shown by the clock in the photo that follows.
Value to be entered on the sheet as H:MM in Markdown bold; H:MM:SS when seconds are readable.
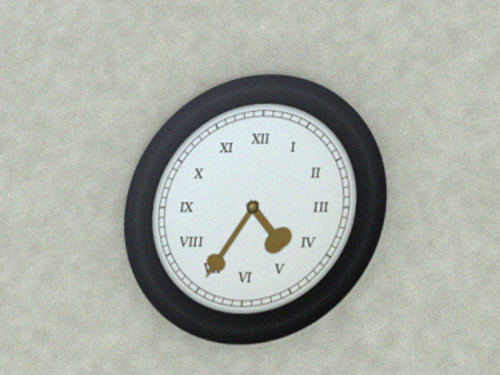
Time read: **4:35**
